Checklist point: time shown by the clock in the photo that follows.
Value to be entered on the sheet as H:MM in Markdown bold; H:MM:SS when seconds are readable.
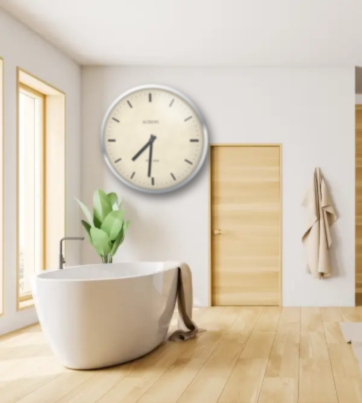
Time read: **7:31**
